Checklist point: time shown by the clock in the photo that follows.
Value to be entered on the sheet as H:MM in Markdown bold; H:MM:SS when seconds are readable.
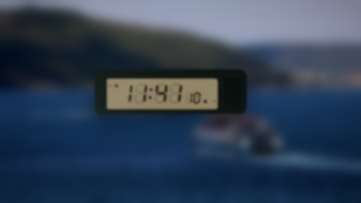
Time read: **11:41:10**
